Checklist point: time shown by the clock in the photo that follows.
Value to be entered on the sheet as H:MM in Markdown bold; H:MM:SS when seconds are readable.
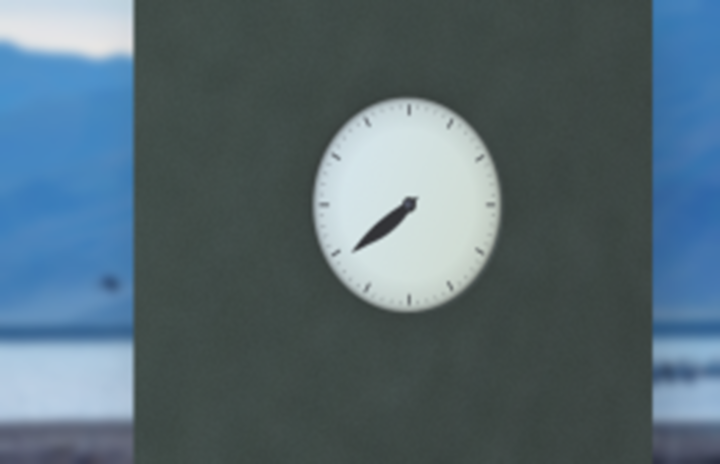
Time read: **7:39**
